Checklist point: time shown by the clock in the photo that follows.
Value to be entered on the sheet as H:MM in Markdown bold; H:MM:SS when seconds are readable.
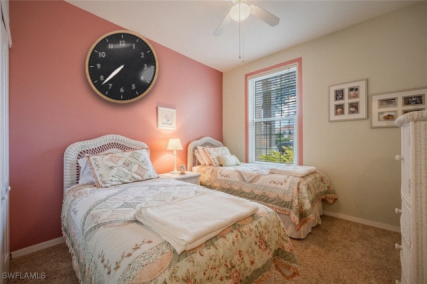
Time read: **7:38**
